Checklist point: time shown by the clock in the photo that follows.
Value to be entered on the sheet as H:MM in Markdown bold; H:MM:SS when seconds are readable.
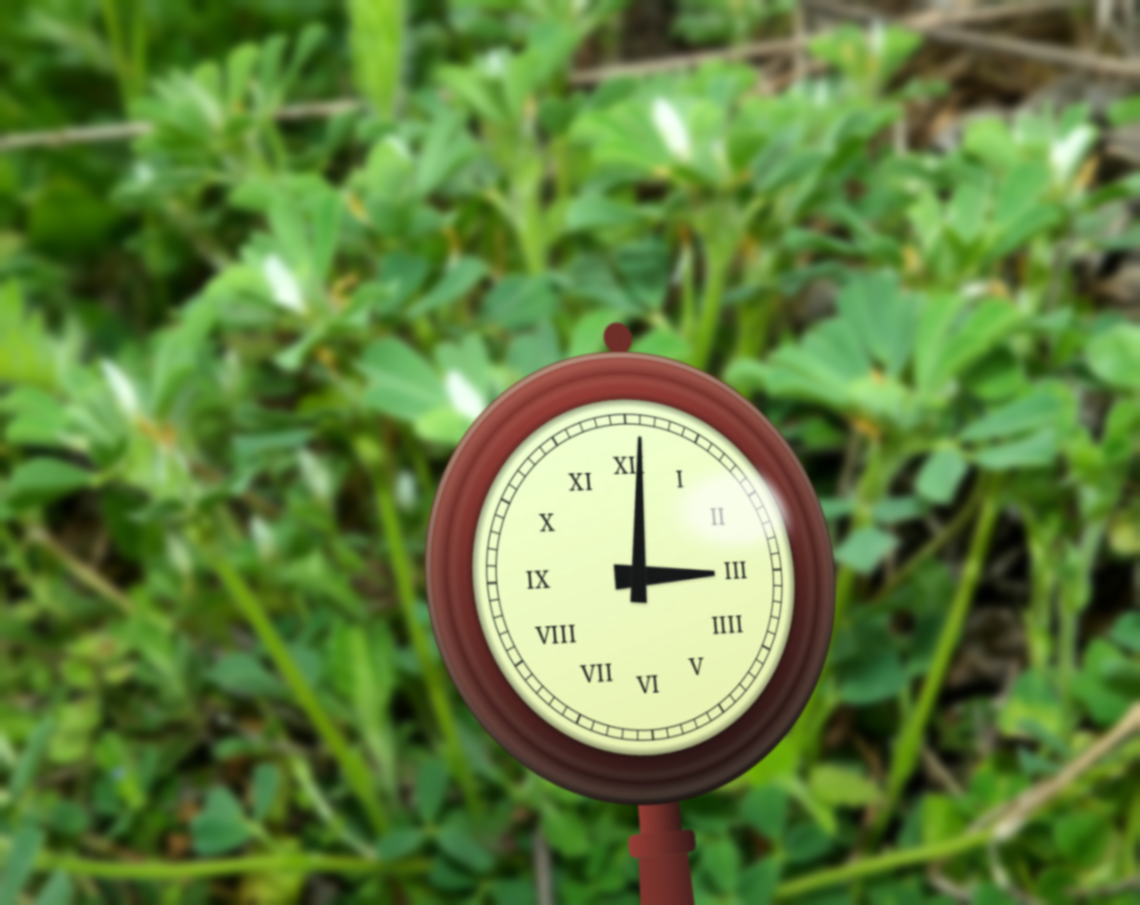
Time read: **3:01**
